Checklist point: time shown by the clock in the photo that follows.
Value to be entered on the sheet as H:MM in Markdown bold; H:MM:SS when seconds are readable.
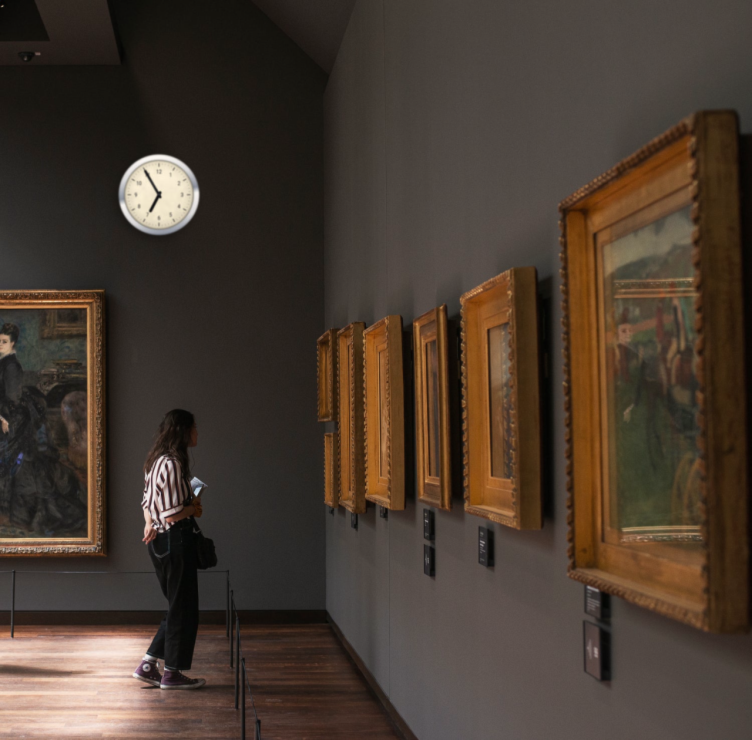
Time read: **6:55**
